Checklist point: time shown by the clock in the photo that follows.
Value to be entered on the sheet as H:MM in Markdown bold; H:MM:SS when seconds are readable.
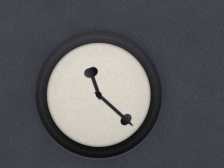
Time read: **11:22**
